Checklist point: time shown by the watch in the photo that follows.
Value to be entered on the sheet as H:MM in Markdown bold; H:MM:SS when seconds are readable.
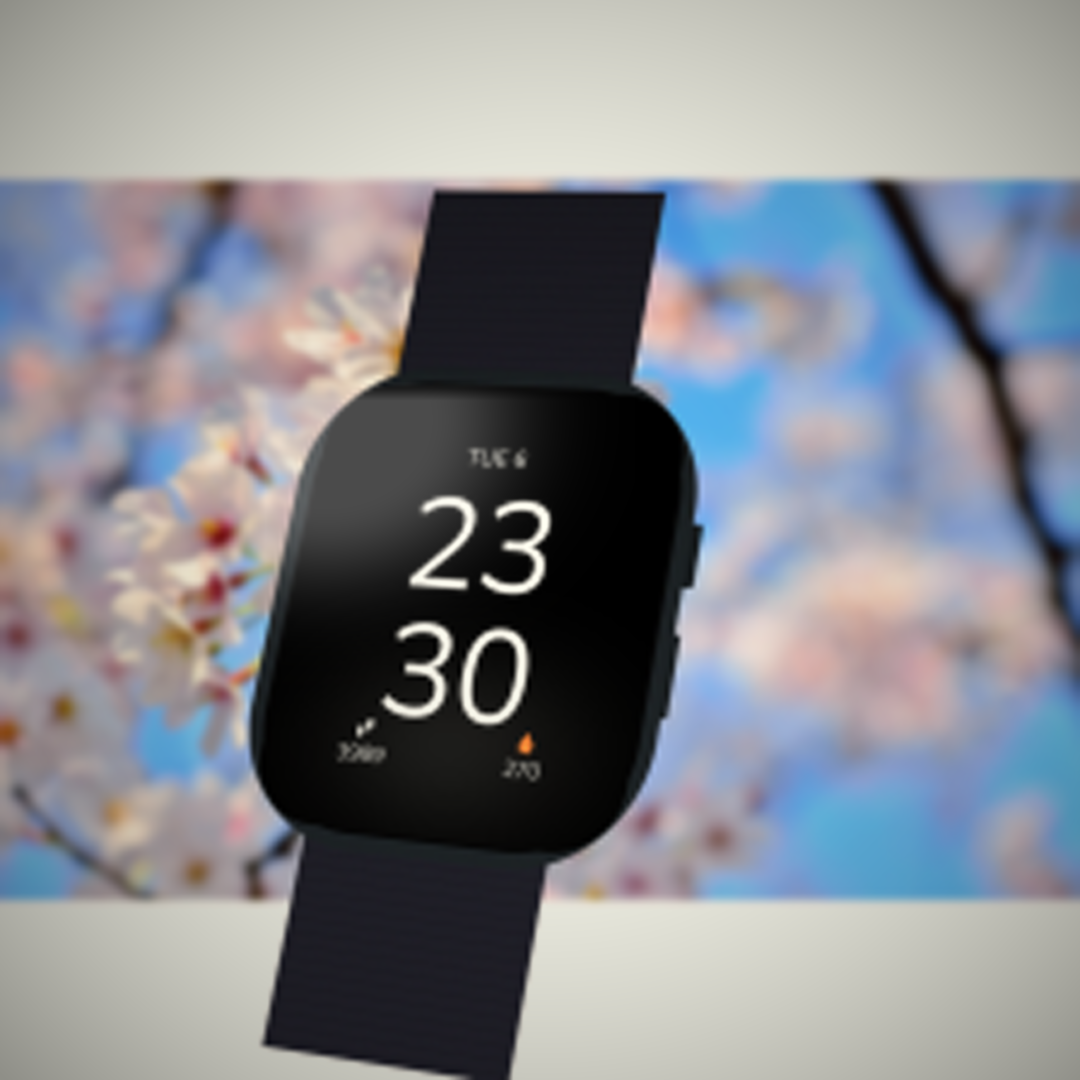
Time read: **23:30**
